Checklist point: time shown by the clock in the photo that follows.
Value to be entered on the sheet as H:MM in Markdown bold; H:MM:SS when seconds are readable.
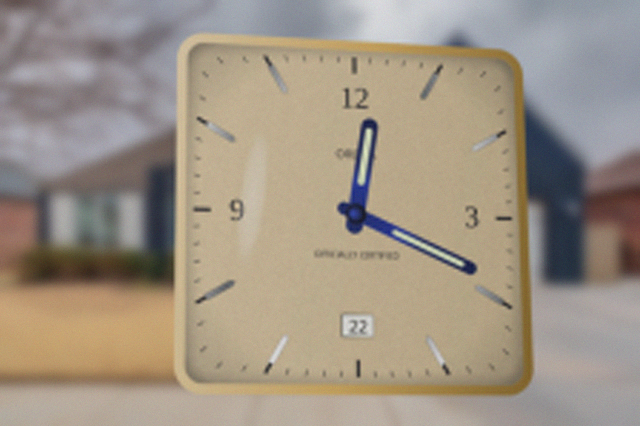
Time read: **12:19**
